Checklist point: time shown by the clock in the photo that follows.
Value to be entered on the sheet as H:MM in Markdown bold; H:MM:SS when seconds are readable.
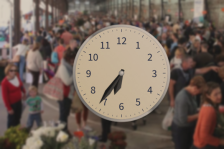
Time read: **6:36**
